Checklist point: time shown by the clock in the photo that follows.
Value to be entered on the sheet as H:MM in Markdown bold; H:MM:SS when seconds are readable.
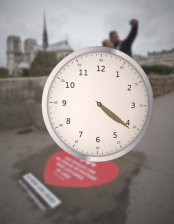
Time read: **4:21**
